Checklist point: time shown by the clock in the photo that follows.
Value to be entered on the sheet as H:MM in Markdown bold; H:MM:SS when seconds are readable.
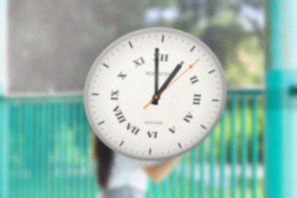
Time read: **12:59:07**
